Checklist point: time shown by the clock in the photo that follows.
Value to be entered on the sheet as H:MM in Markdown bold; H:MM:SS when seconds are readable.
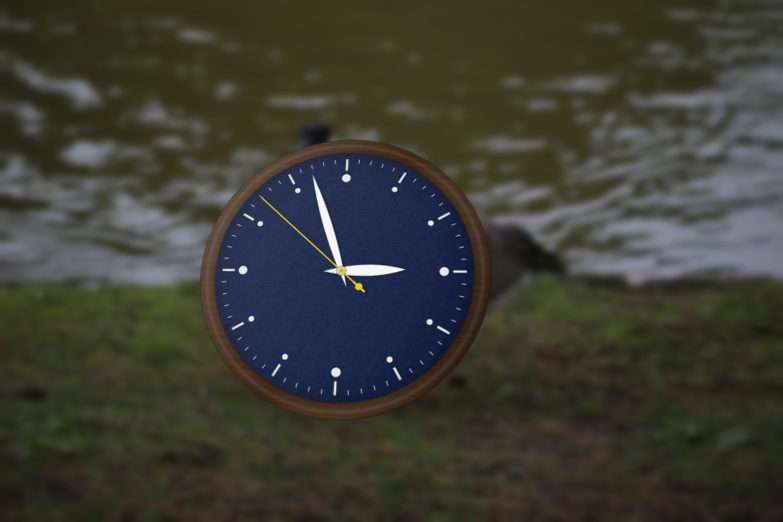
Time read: **2:56:52**
